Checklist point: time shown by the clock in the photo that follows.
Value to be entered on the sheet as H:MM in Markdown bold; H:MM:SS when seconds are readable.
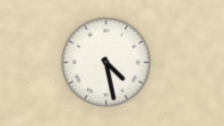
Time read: **4:28**
